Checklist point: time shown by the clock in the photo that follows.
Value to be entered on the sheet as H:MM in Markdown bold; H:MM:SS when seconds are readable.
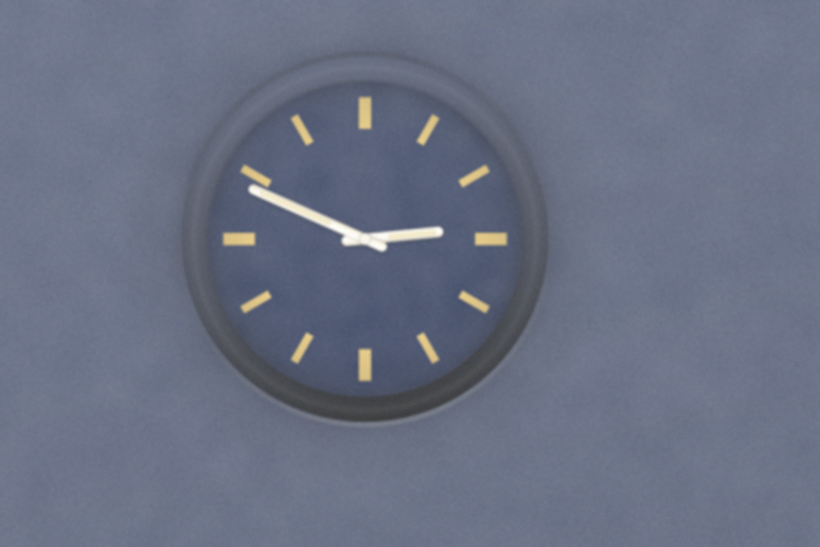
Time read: **2:49**
